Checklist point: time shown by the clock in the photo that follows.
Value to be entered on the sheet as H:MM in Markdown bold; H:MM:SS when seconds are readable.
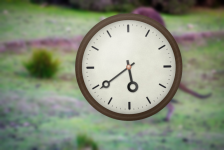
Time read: **5:39**
